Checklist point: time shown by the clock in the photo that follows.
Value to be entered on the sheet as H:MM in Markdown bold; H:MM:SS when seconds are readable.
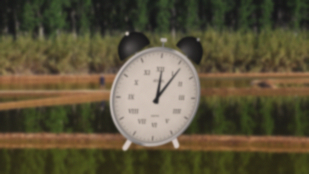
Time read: **12:06**
